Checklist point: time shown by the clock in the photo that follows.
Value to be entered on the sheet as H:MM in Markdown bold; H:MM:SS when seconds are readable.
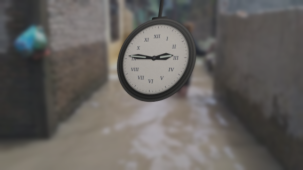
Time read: **2:46**
